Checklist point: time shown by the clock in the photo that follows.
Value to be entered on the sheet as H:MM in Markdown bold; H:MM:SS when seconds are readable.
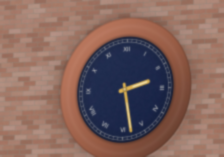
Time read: **2:28**
